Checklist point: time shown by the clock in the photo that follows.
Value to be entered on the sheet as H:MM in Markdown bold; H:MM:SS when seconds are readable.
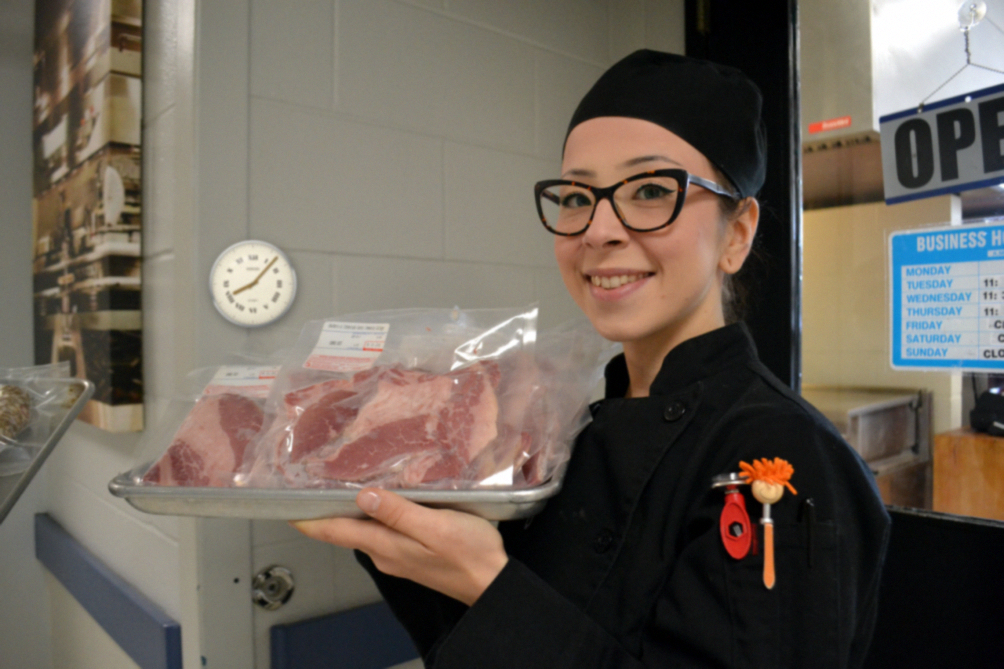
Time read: **8:07**
